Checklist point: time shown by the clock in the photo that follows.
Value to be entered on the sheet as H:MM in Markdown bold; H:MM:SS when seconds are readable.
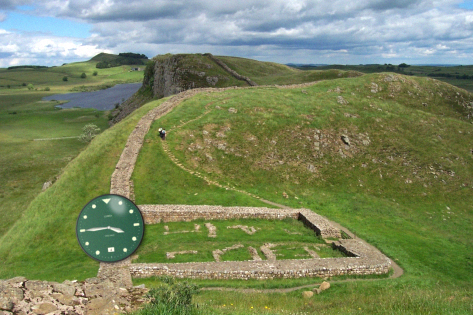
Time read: **3:45**
